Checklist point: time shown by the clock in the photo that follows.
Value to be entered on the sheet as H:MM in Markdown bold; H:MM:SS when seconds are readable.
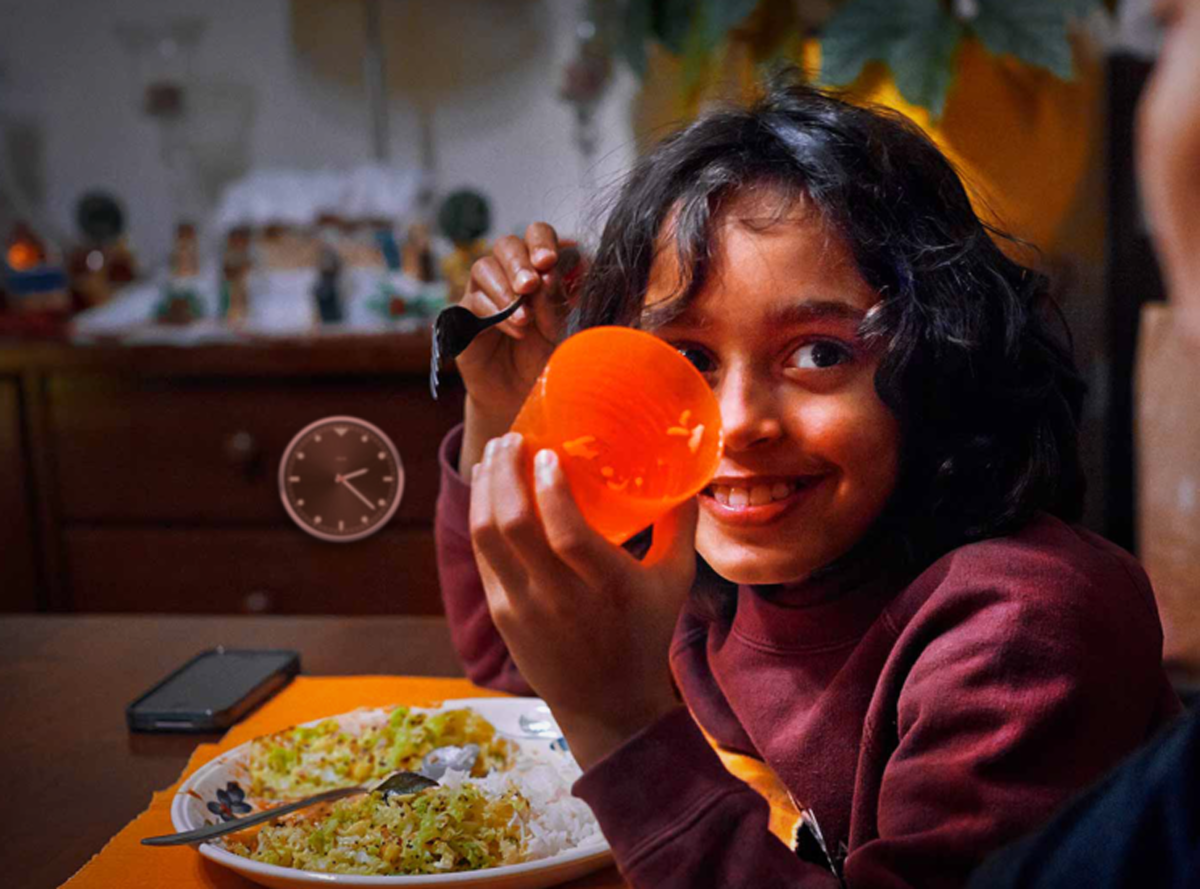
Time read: **2:22**
